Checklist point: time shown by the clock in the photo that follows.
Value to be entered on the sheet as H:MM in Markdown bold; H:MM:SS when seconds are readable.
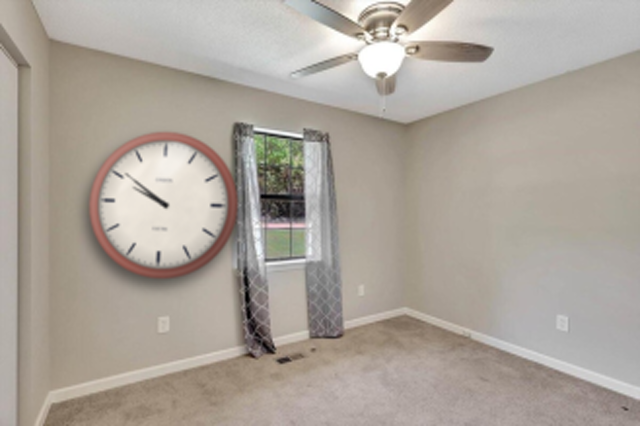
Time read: **9:51**
